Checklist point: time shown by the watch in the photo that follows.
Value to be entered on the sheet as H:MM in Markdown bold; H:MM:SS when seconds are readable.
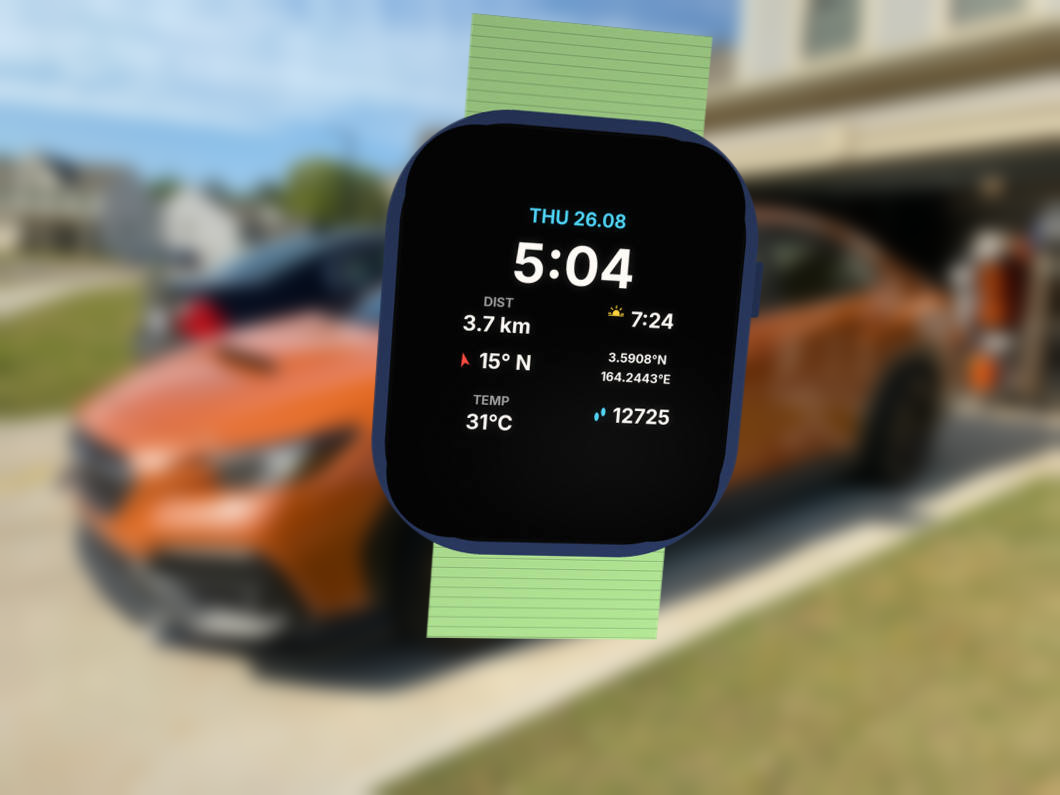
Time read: **5:04**
